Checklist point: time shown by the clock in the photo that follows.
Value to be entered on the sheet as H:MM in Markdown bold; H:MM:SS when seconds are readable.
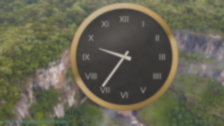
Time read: **9:36**
